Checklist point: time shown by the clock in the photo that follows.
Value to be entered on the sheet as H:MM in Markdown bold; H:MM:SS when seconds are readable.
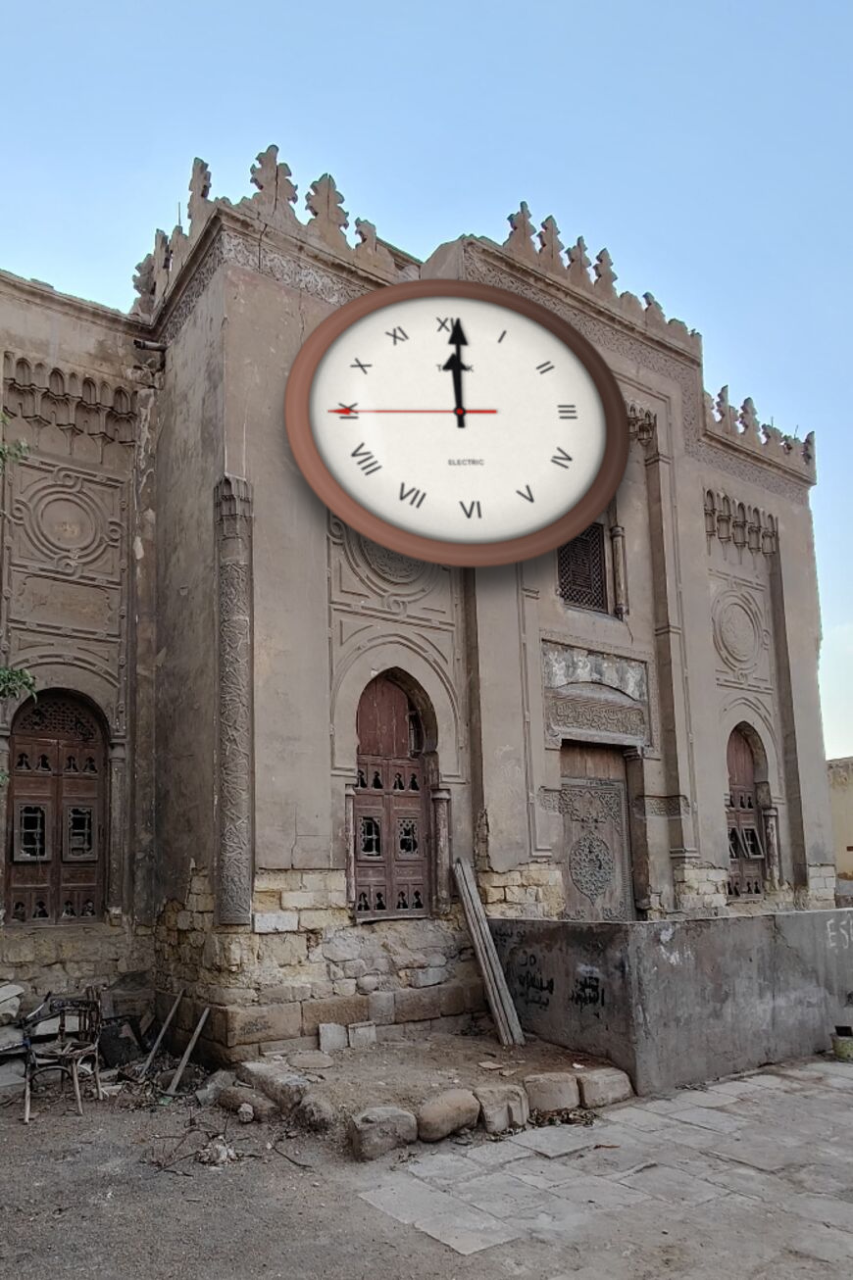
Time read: **12:00:45**
